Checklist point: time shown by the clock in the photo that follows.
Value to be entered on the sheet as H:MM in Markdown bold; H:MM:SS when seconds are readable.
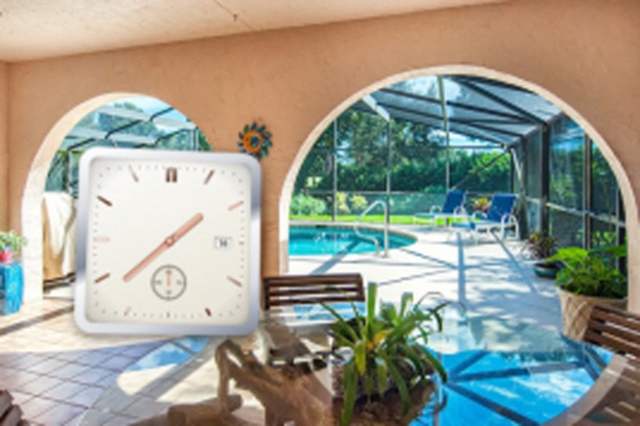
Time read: **1:38**
